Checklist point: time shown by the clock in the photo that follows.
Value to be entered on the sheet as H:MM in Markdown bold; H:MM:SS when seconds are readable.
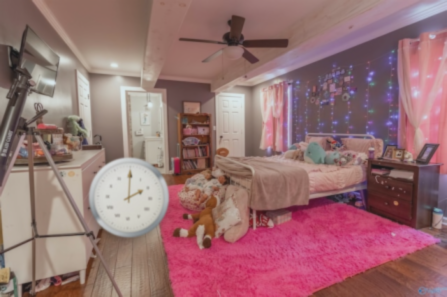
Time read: **2:00**
